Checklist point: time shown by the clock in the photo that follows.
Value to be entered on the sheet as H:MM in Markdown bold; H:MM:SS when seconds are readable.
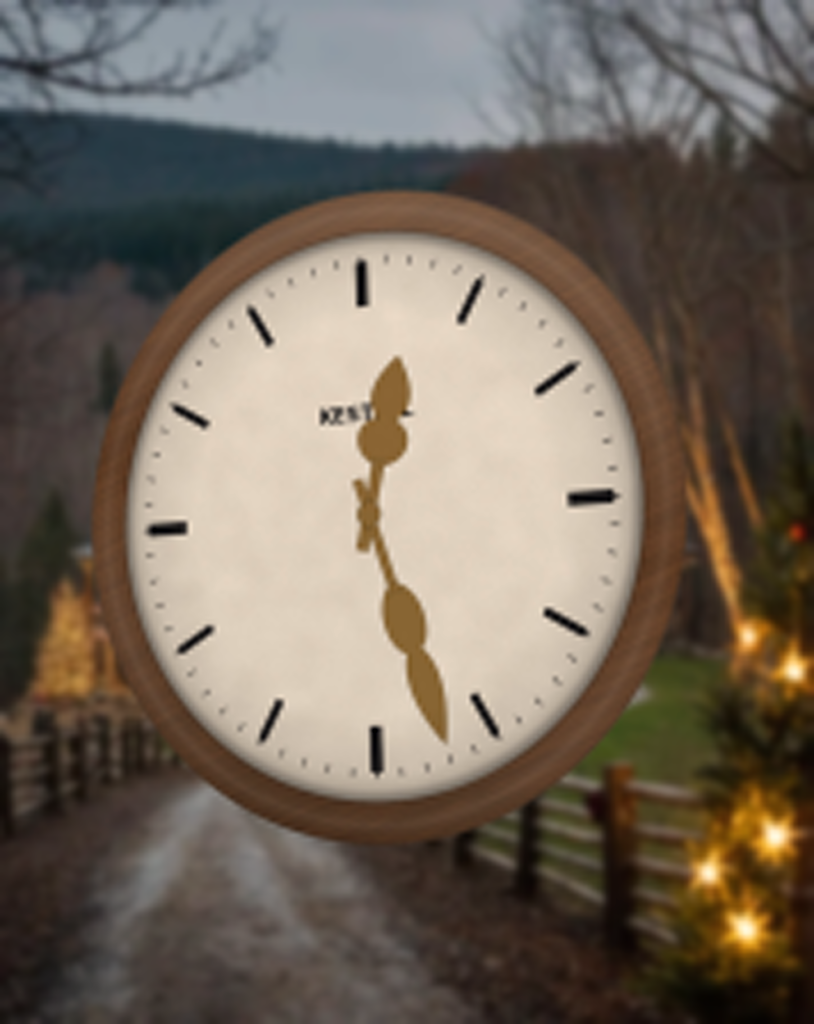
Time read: **12:27**
